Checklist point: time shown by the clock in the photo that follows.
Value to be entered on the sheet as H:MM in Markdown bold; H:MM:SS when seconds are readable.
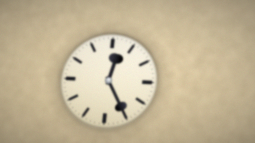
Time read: **12:25**
